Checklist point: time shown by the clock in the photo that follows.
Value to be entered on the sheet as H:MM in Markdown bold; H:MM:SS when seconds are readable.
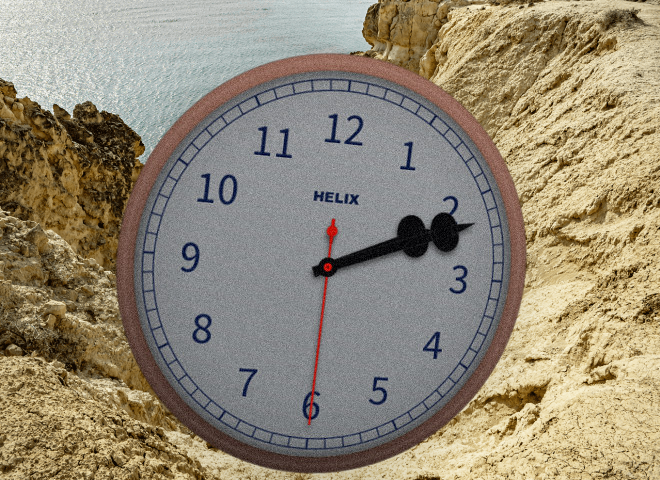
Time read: **2:11:30**
